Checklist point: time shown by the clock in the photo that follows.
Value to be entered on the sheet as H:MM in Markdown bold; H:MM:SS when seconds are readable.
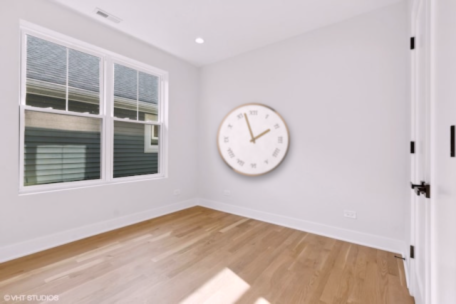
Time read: **1:57**
